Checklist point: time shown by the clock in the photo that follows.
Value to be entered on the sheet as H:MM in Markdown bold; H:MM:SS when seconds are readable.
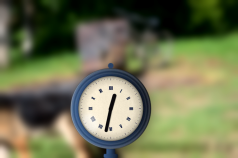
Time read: **12:32**
